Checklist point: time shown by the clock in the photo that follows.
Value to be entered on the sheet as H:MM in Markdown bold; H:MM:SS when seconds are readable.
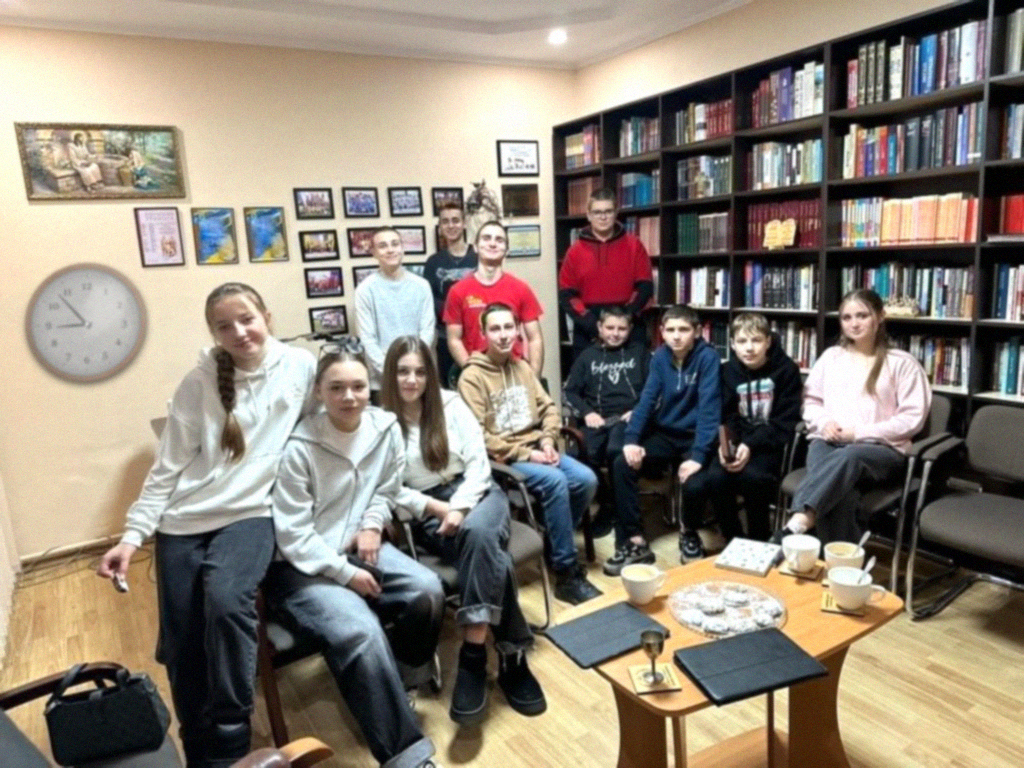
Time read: **8:53**
